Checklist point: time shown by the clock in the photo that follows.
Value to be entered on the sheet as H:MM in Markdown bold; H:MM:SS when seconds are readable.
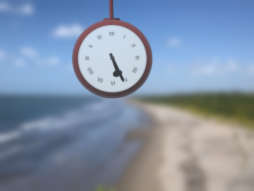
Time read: **5:26**
